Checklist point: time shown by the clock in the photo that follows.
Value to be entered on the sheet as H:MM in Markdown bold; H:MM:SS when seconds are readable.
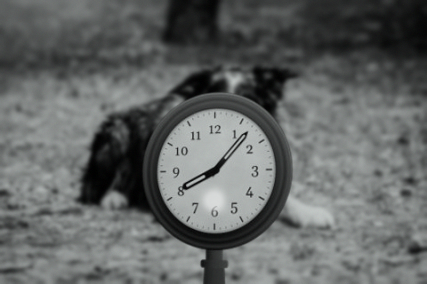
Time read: **8:07**
